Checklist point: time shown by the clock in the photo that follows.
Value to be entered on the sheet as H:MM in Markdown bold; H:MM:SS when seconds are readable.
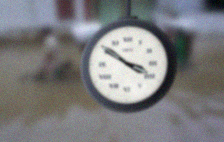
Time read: **3:51**
